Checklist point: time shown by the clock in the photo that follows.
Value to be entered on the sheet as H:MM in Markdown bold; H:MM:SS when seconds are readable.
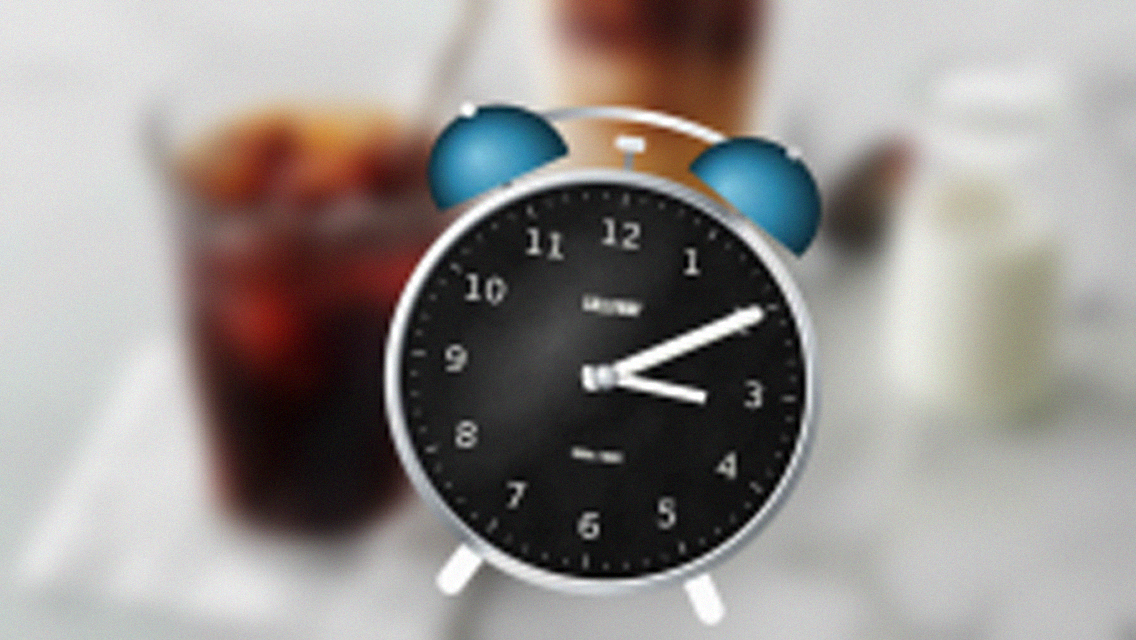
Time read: **3:10**
